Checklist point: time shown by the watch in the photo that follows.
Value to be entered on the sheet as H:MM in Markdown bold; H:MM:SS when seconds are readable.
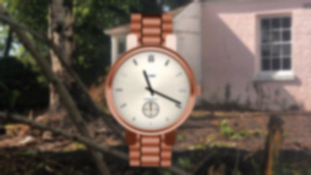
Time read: **11:19**
